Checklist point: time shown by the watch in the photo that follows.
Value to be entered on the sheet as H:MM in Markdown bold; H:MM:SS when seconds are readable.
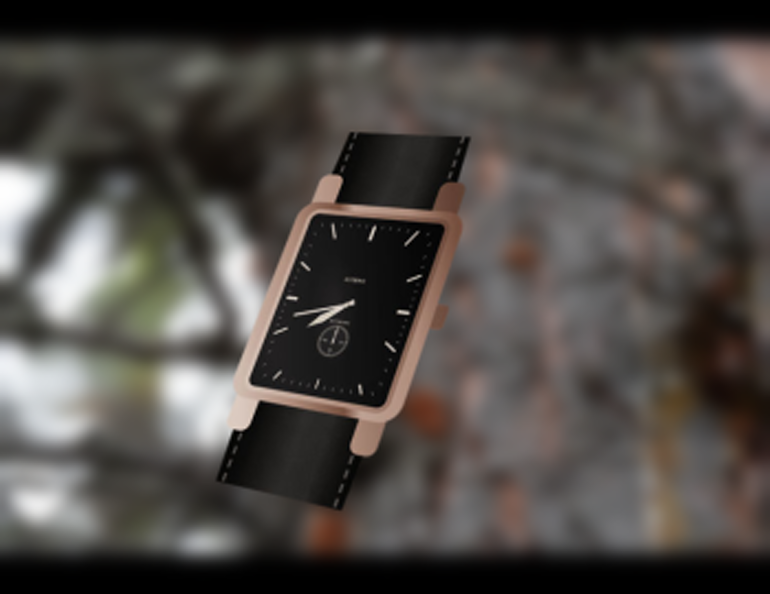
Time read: **7:42**
